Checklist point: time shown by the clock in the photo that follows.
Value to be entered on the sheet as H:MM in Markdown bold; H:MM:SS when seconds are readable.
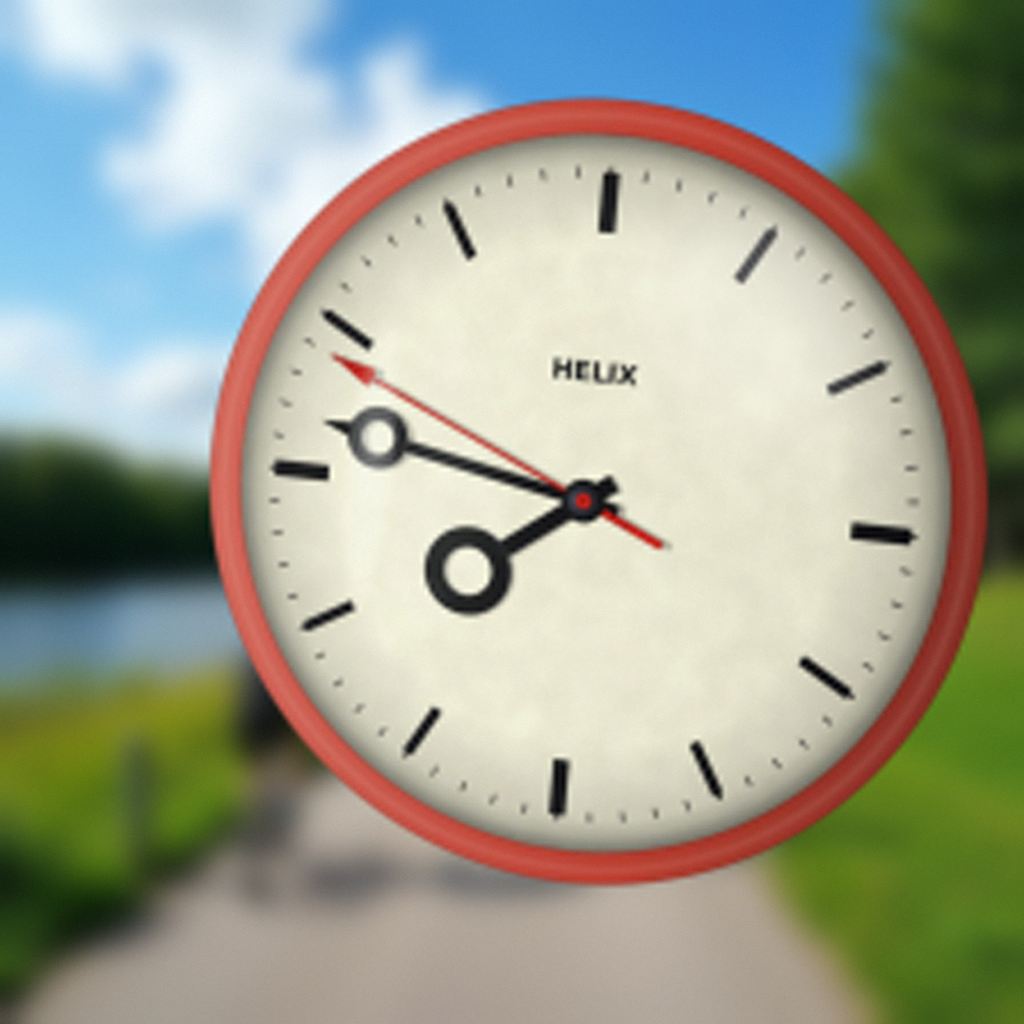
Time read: **7:46:49**
